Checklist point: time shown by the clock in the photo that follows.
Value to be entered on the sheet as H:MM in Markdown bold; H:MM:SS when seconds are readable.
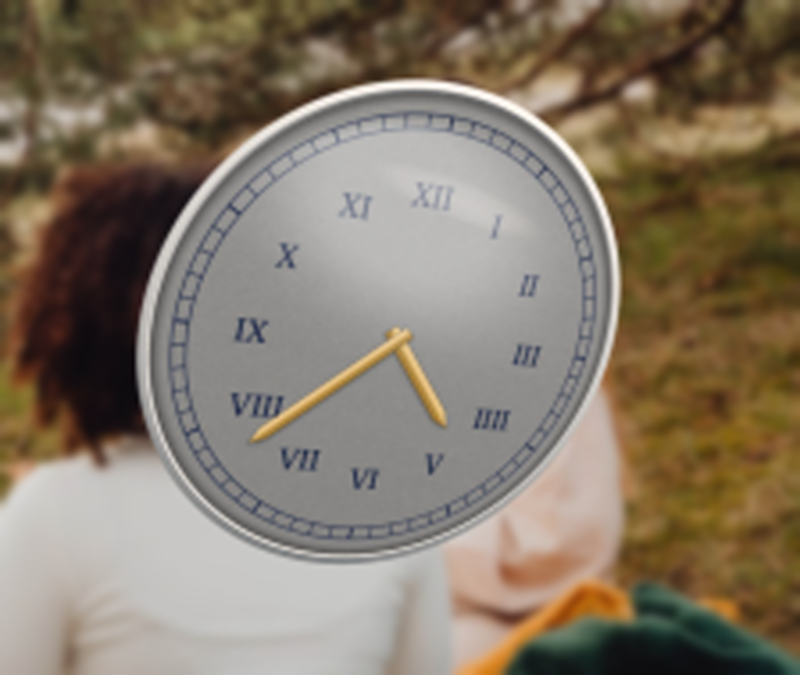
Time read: **4:38**
